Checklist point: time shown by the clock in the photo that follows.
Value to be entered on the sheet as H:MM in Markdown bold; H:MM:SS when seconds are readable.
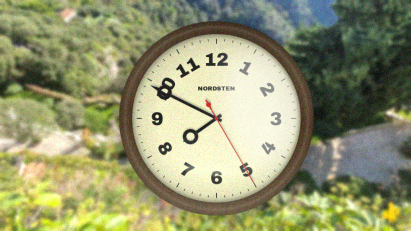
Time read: **7:49:25**
